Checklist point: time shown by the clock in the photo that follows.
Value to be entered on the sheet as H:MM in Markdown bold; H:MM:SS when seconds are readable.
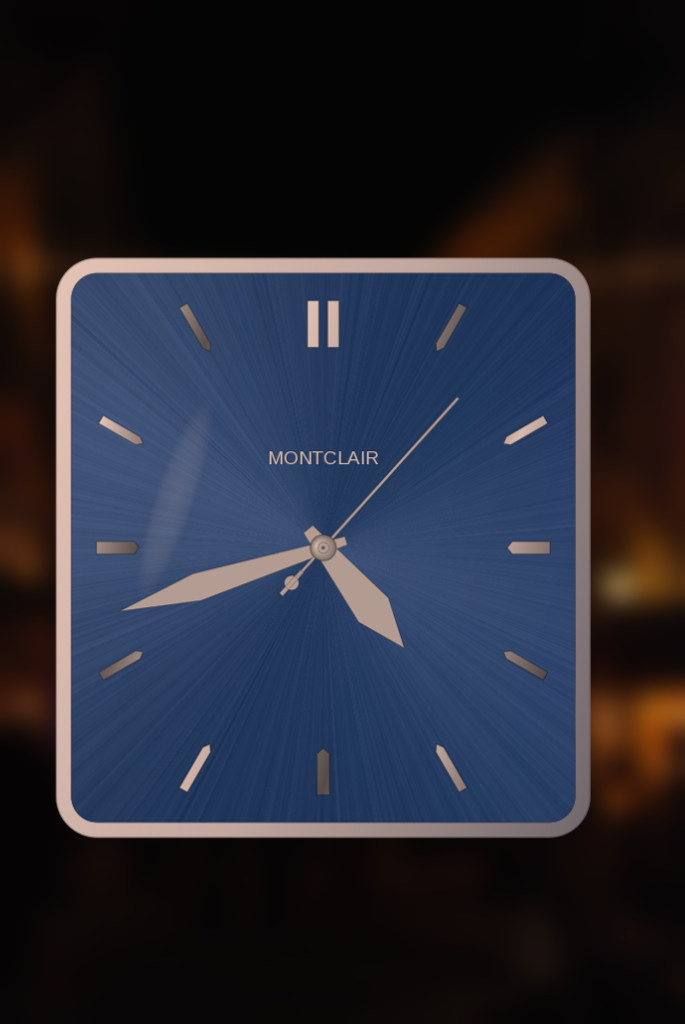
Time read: **4:42:07**
